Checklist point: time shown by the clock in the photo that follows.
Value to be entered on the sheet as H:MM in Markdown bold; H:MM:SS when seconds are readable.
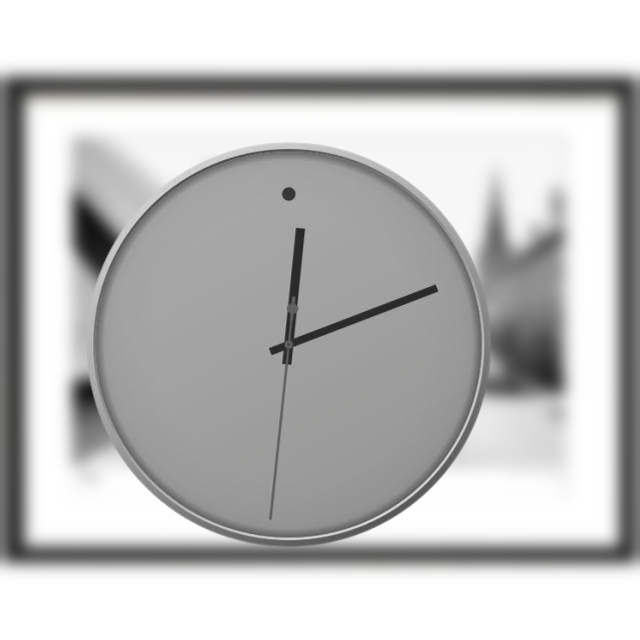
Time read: **12:11:31**
